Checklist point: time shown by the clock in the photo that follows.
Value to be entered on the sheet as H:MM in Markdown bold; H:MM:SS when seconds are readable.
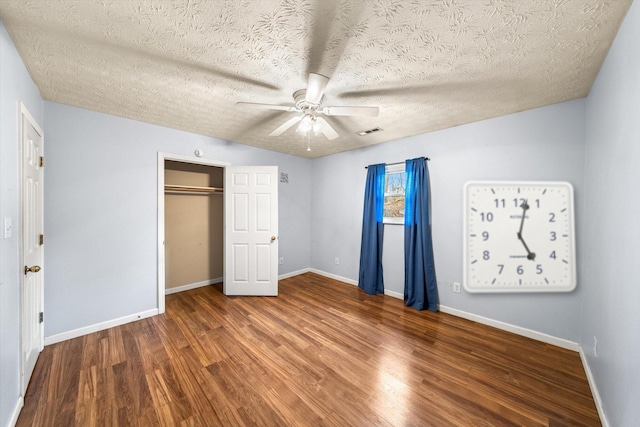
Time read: **5:02**
